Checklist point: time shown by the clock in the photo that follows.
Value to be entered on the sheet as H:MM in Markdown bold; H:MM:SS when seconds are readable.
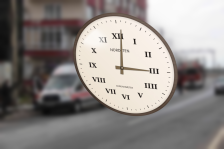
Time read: **3:01**
